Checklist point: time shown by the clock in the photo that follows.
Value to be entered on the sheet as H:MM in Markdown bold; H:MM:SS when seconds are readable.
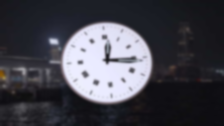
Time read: **12:16**
